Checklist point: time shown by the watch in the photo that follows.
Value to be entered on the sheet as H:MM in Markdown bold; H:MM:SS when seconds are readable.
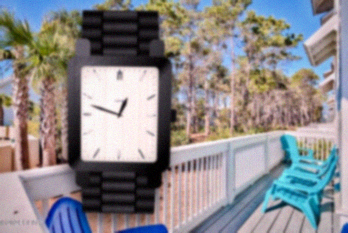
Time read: **12:48**
